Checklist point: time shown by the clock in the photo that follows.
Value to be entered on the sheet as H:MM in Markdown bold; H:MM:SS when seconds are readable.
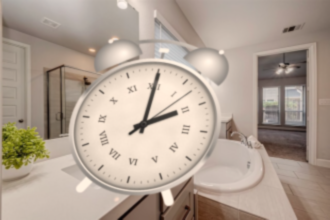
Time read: **2:00:07**
